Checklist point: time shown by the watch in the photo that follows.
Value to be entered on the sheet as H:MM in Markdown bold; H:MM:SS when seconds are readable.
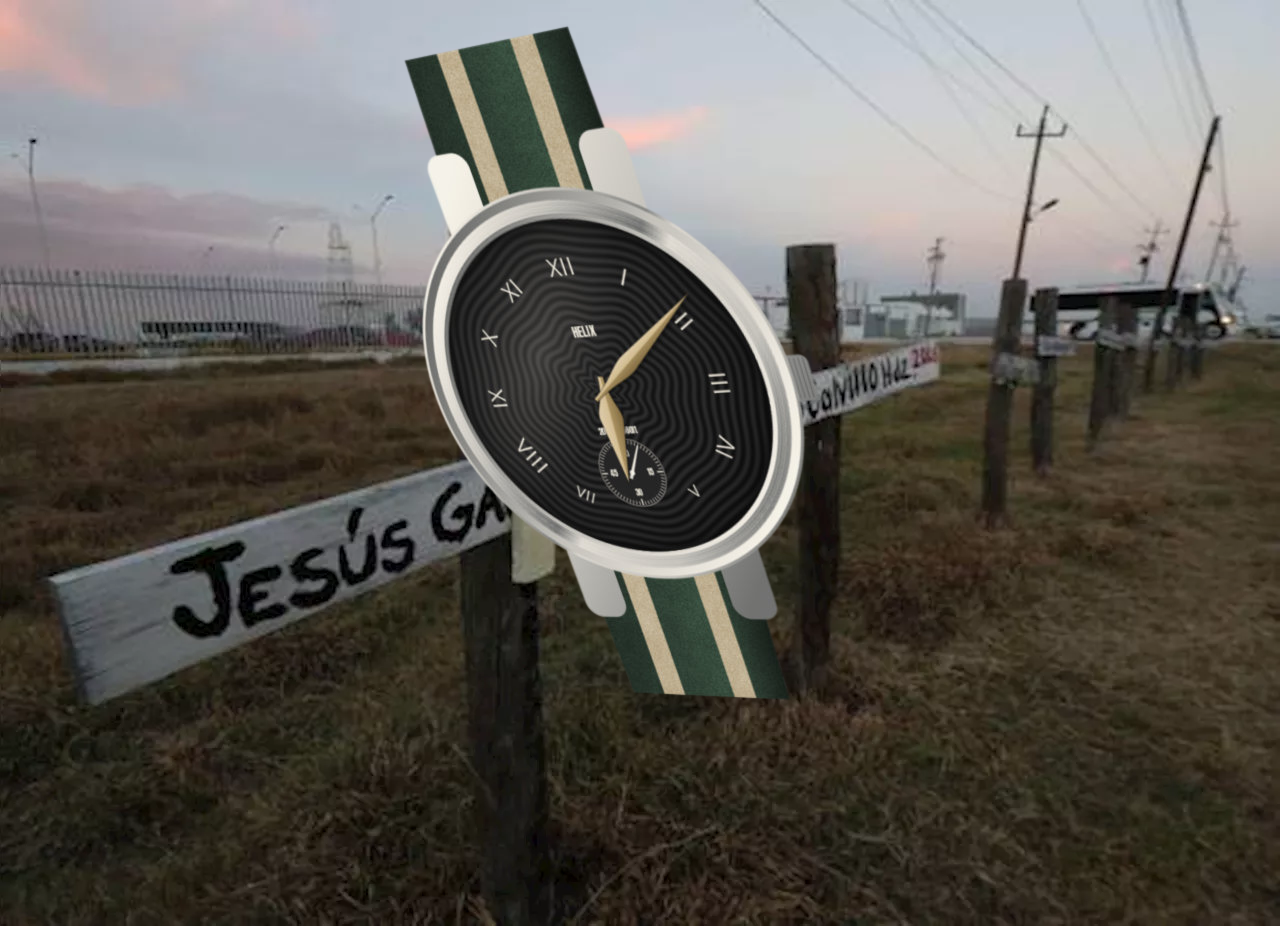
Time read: **6:09:05**
